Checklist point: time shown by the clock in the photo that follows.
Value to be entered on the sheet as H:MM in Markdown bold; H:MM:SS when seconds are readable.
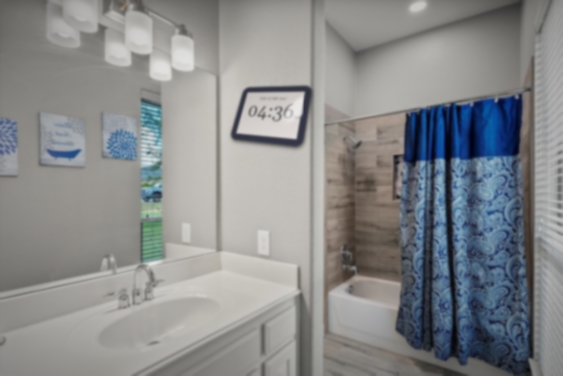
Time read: **4:36**
